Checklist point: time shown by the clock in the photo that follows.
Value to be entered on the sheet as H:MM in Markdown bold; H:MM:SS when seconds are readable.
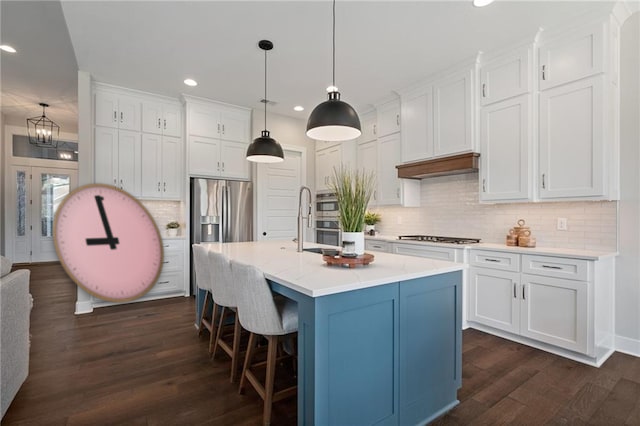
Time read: **8:59**
